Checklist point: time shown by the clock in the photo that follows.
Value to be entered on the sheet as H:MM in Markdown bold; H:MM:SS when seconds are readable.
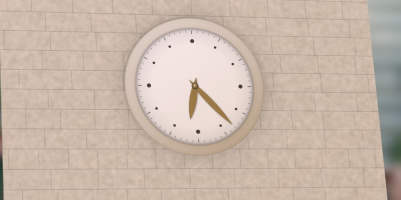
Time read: **6:23**
